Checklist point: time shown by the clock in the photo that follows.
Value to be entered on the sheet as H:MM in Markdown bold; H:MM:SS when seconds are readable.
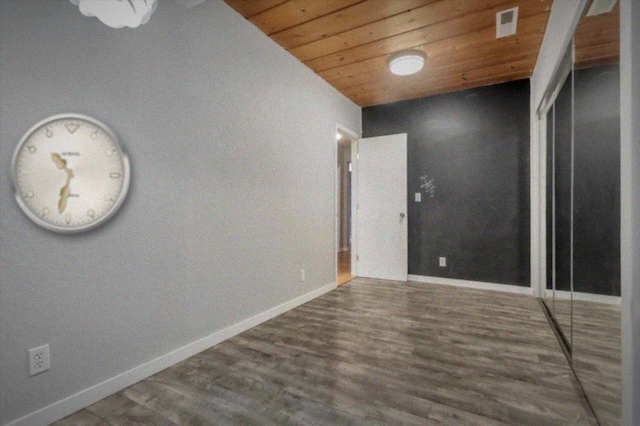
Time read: **10:32**
